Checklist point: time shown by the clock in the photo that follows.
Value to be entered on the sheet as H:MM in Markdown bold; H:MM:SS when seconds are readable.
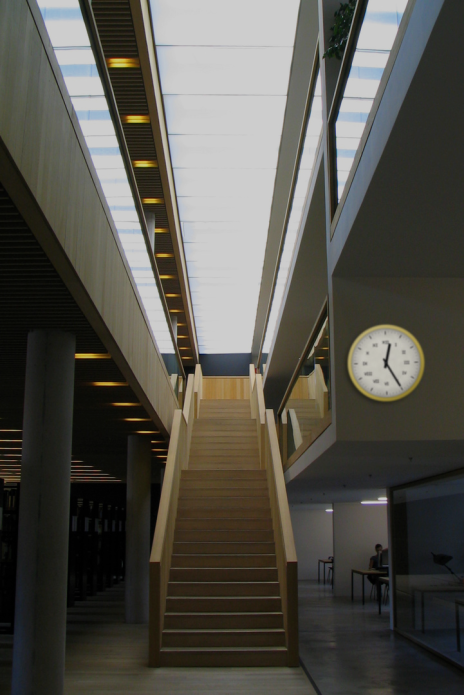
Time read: **12:25**
